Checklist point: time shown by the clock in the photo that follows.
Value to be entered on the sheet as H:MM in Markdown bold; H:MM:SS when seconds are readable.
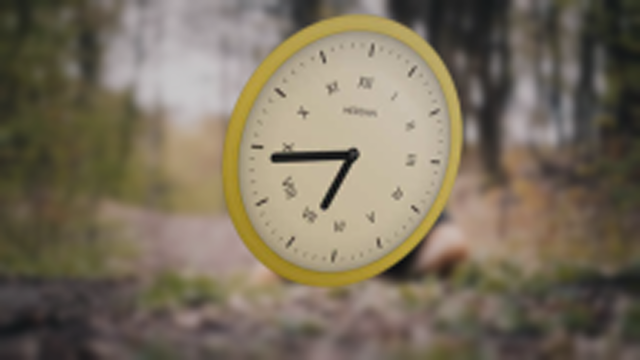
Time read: **6:44**
